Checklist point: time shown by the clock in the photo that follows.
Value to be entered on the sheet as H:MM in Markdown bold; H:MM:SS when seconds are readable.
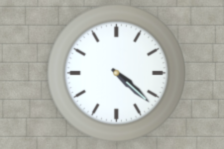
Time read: **4:22**
